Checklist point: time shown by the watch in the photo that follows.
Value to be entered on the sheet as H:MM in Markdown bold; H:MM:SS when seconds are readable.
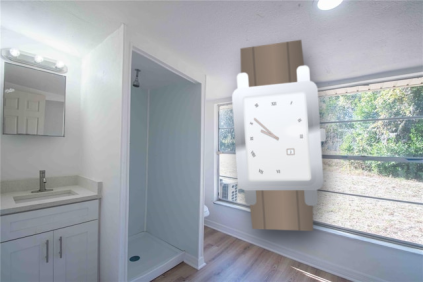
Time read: **9:52**
